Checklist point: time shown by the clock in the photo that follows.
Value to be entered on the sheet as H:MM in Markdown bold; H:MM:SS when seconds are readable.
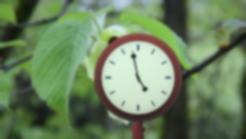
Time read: **4:58**
